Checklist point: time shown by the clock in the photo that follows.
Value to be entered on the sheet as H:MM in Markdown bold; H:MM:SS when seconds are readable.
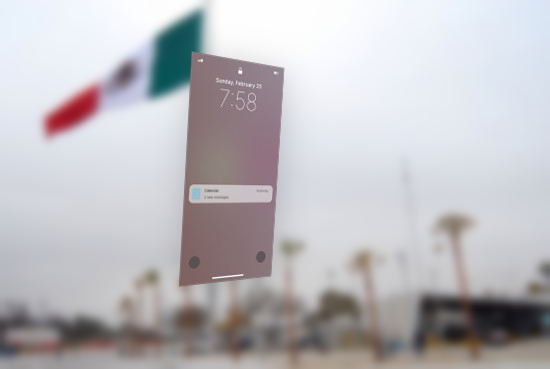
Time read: **7:58**
